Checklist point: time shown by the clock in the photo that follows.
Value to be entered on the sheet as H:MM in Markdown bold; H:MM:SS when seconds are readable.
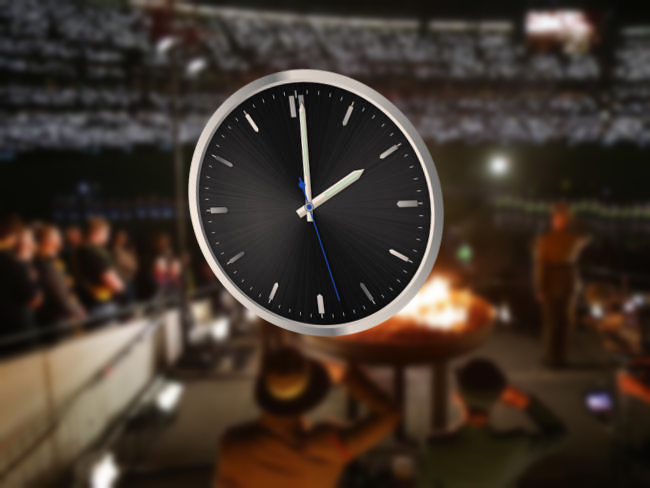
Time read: **2:00:28**
